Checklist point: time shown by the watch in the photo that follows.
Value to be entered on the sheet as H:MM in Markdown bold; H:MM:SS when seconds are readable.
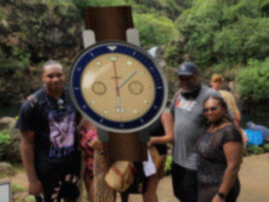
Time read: **6:08**
